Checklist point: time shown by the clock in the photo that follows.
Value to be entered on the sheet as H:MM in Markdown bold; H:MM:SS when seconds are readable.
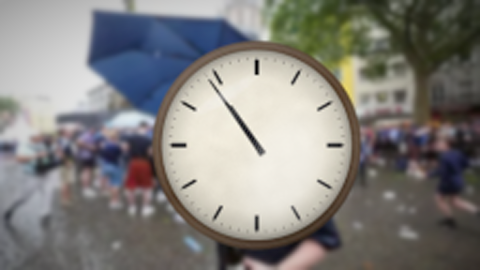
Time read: **10:54**
